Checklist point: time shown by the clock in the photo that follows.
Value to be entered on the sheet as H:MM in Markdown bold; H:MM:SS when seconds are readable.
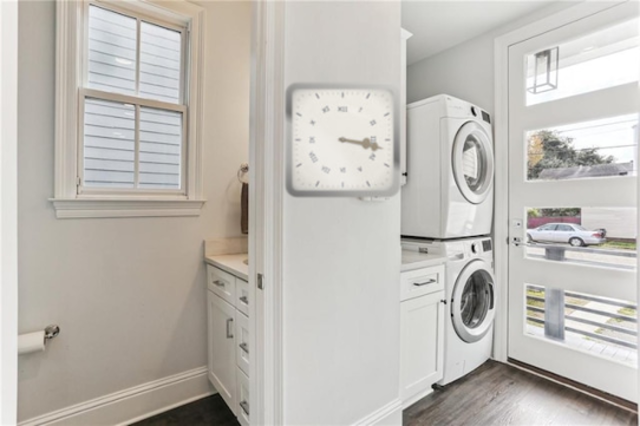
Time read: **3:17**
